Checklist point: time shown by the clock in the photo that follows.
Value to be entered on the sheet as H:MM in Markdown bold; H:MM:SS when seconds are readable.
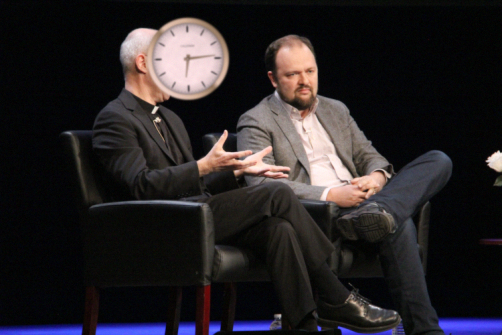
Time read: **6:14**
